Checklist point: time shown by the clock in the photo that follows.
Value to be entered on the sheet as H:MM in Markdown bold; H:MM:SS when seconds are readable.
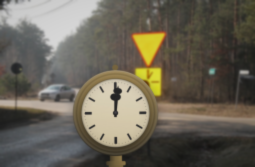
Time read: **12:01**
